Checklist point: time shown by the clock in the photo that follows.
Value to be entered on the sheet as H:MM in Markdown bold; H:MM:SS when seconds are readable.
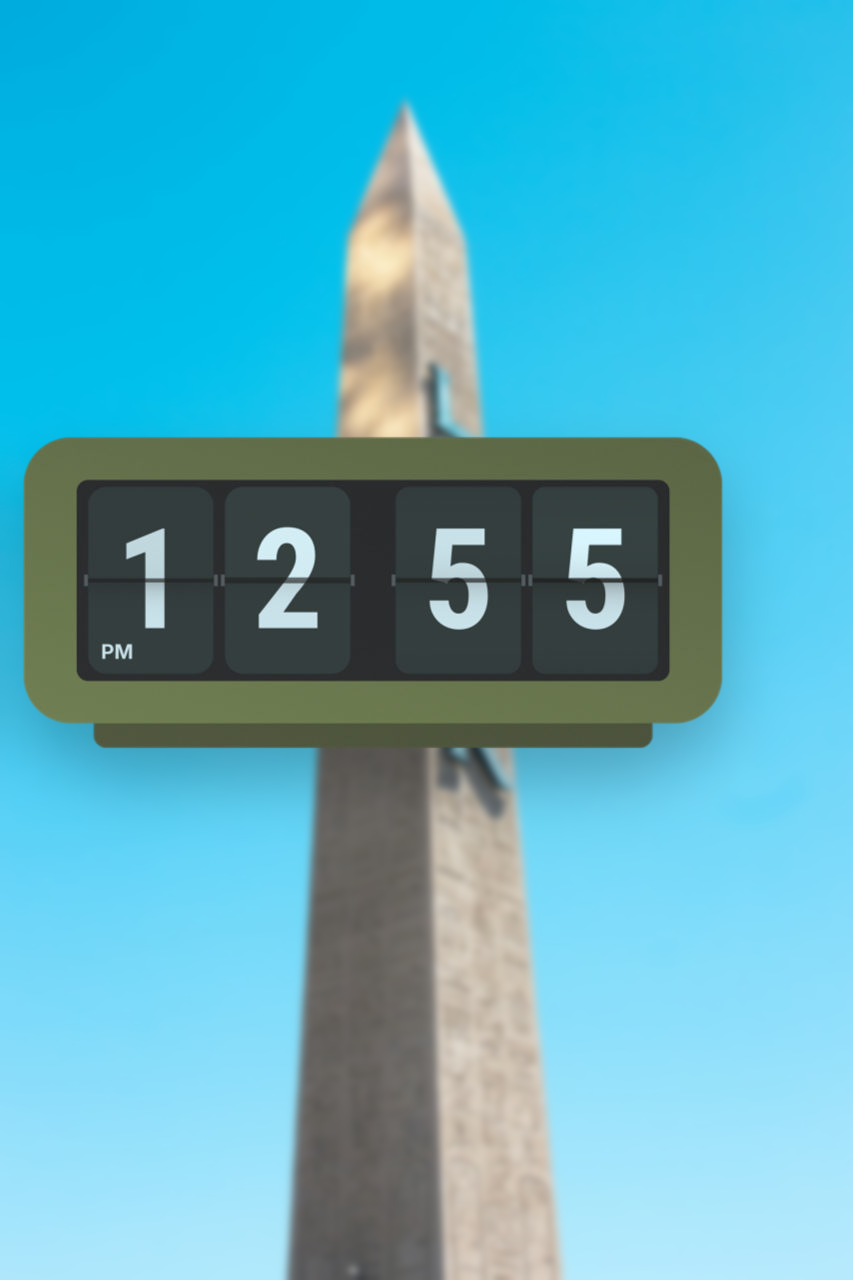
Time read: **12:55**
